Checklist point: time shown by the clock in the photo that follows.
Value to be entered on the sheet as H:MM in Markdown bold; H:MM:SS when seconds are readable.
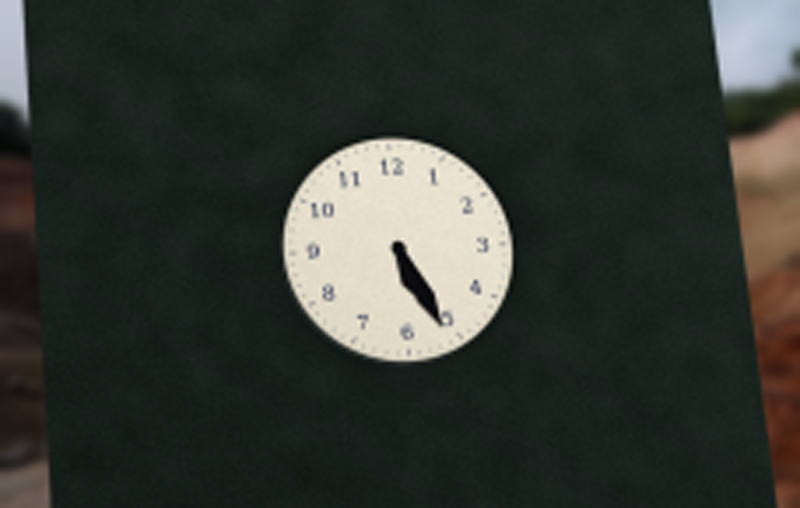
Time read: **5:26**
